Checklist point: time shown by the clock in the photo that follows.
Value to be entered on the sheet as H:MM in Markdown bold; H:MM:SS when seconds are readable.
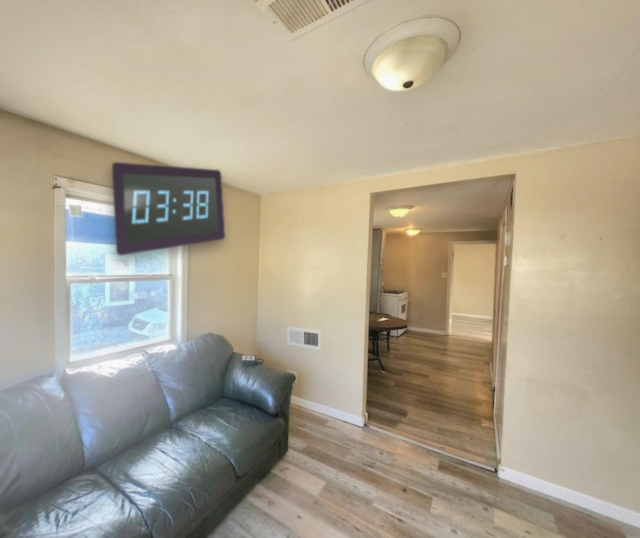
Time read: **3:38**
